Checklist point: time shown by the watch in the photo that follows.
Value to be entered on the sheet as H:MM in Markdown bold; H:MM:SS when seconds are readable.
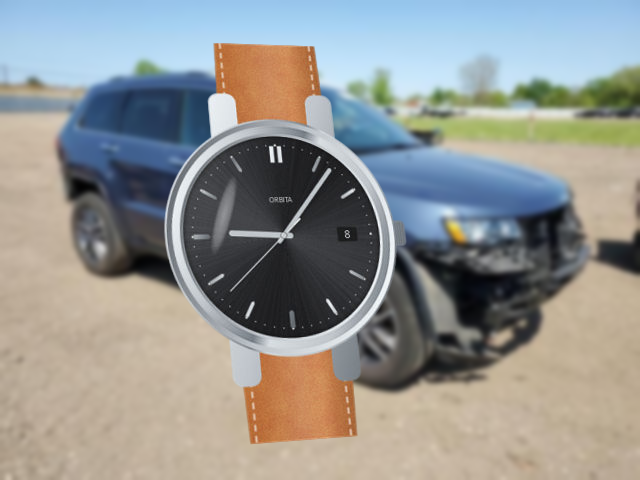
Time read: **9:06:38**
